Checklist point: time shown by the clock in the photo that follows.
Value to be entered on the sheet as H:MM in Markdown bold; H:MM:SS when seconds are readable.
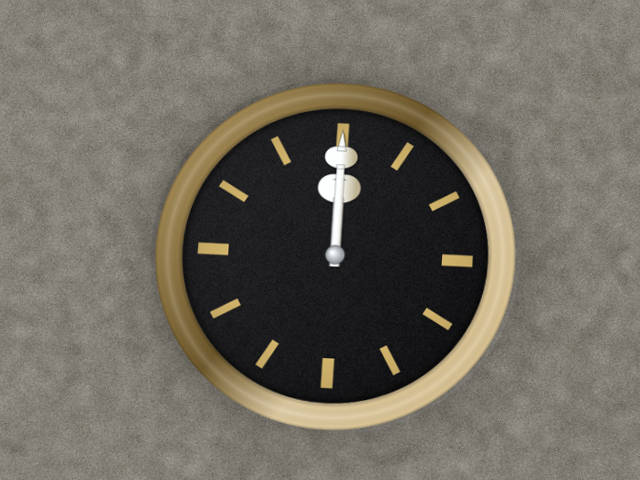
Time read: **12:00**
